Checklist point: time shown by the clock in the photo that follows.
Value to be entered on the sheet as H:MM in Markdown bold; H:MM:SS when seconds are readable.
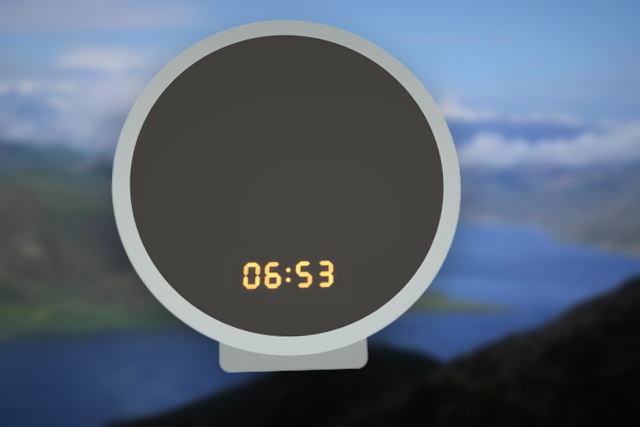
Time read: **6:53**
